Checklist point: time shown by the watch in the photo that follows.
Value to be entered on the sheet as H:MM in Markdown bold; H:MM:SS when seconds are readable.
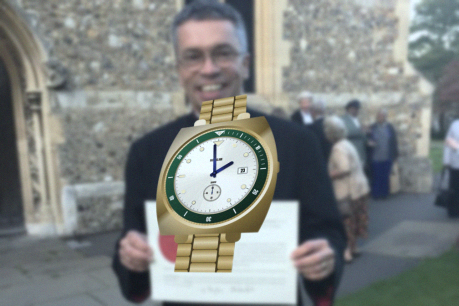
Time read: **1:59**
